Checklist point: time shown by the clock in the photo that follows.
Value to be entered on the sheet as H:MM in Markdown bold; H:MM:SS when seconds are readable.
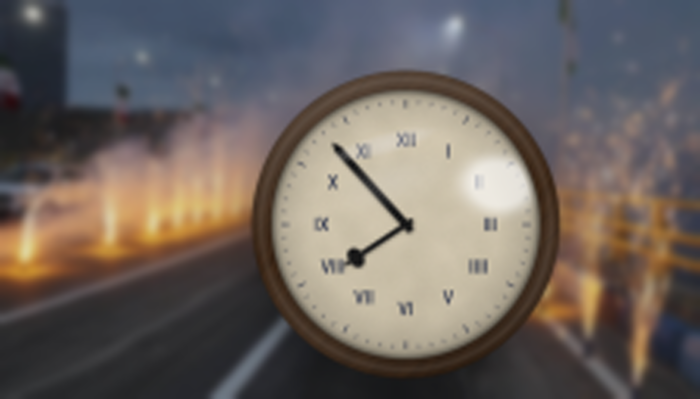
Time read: **7:53**
